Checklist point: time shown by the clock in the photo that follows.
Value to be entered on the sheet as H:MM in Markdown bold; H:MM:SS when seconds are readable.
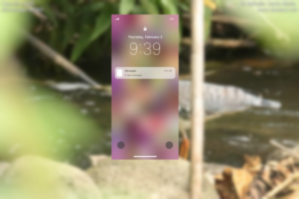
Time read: **9:39**
